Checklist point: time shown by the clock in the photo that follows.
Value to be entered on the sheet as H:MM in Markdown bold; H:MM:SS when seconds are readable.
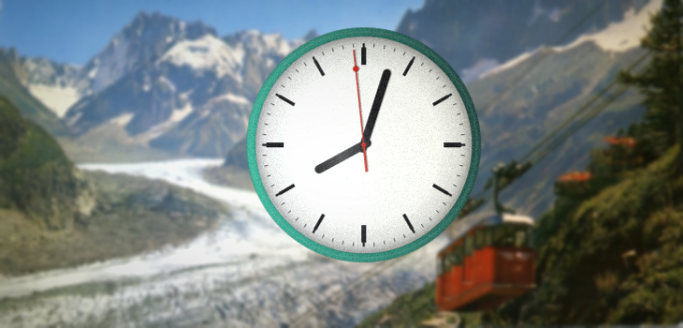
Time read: **8:02:59**
